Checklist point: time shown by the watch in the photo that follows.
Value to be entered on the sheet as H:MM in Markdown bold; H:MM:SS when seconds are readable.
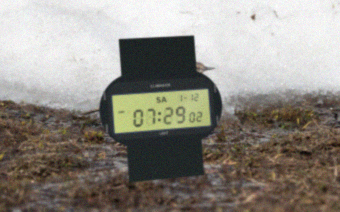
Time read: **7:29:02**
